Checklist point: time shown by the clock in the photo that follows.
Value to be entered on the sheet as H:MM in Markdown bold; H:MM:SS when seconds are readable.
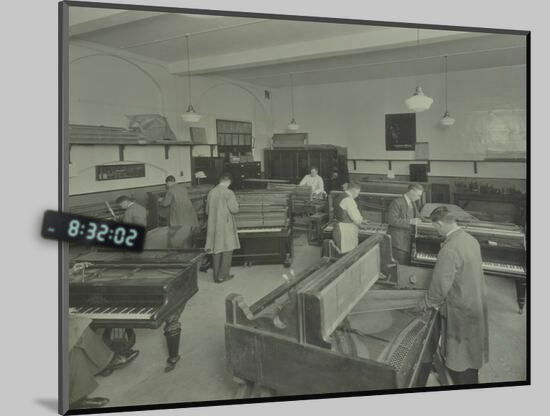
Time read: **8:32:02**
